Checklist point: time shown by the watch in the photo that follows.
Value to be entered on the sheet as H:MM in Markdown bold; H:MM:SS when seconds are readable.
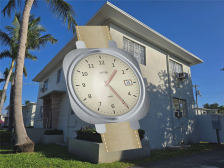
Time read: **1:25**
